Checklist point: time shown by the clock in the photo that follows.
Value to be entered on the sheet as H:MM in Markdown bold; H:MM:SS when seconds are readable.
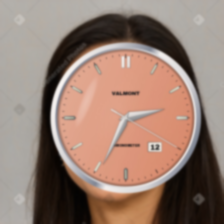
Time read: **2:34:20**
